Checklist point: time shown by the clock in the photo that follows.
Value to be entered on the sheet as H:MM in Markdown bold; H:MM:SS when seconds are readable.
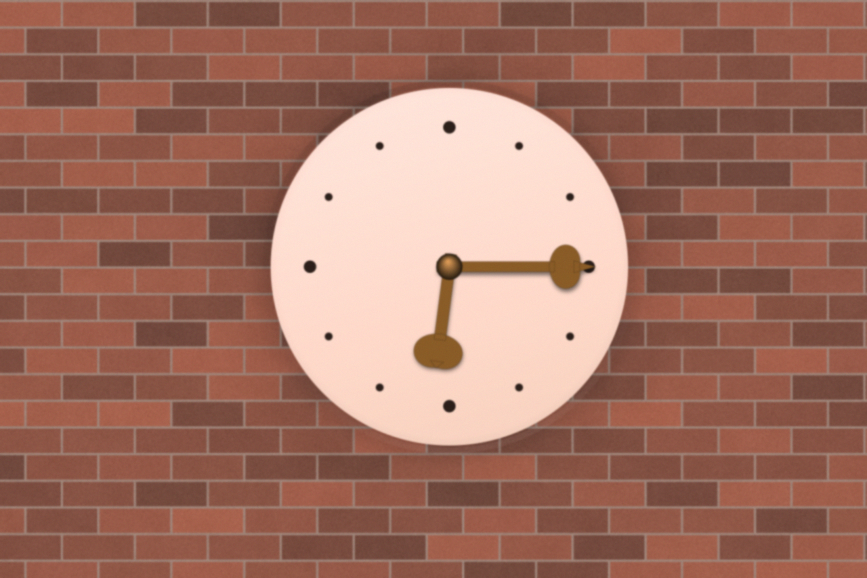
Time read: **6:15**
